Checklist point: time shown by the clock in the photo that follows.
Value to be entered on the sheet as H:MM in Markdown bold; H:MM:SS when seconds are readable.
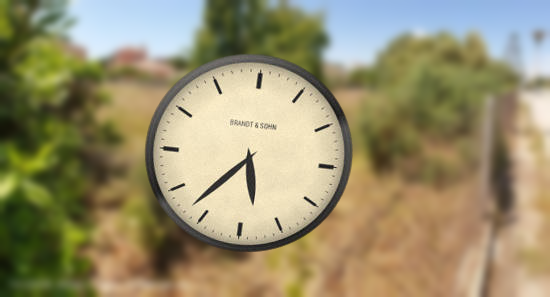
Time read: **5:37**
